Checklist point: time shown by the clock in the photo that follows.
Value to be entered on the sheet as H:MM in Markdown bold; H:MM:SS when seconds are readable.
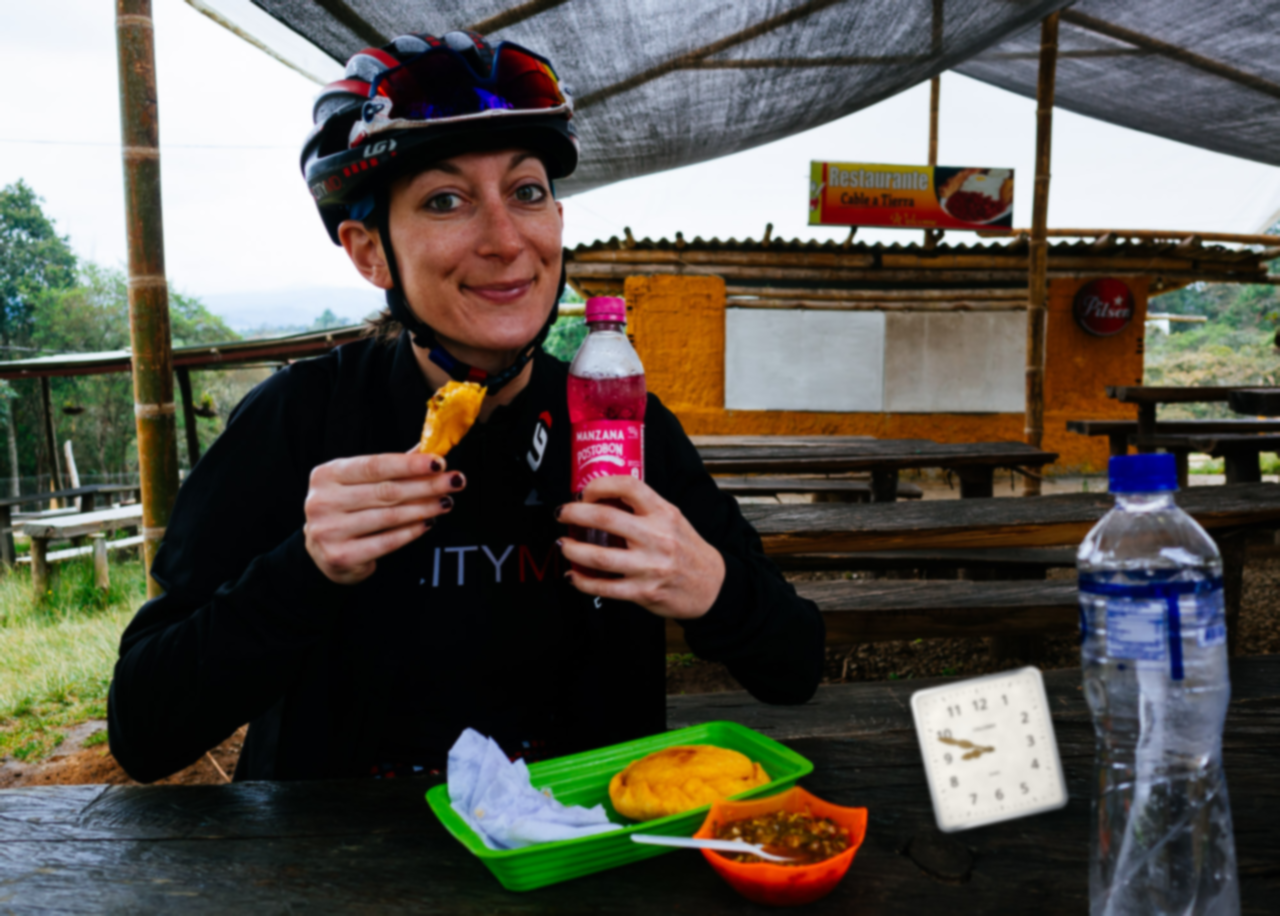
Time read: **8:49**
